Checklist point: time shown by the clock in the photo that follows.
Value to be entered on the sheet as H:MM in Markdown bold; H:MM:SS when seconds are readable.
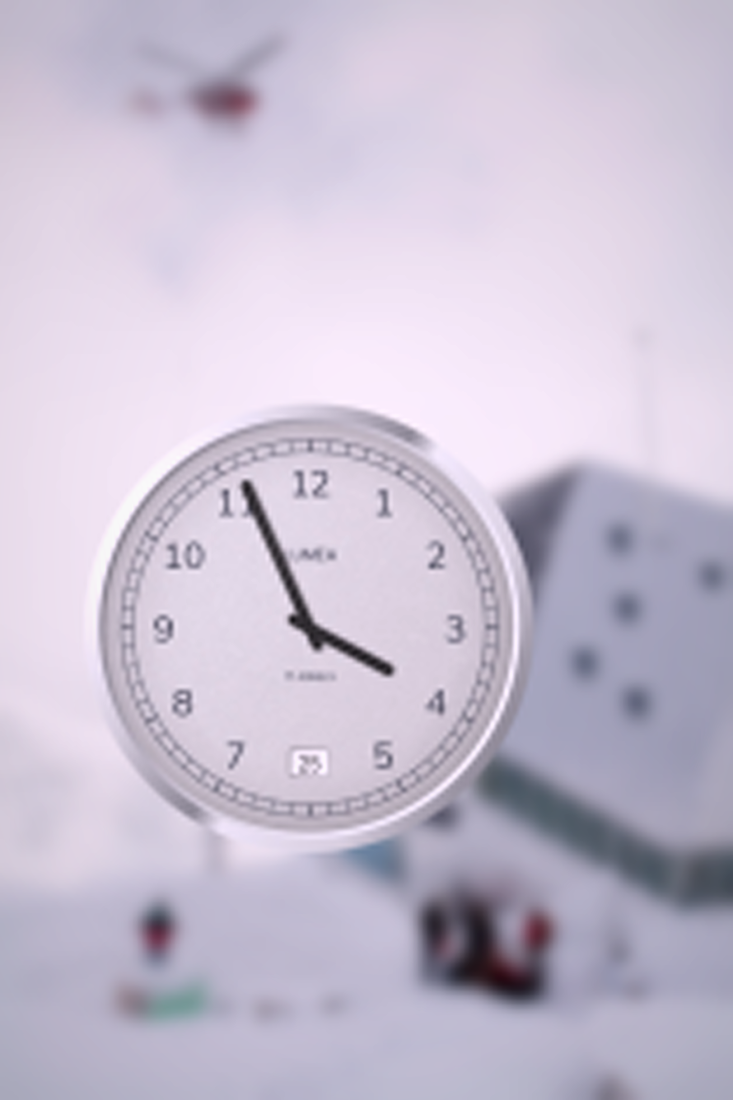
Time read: **3:56**
